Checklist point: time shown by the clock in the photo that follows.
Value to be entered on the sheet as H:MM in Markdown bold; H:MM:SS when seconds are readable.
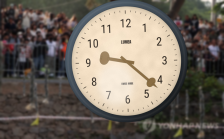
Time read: **9:22**
